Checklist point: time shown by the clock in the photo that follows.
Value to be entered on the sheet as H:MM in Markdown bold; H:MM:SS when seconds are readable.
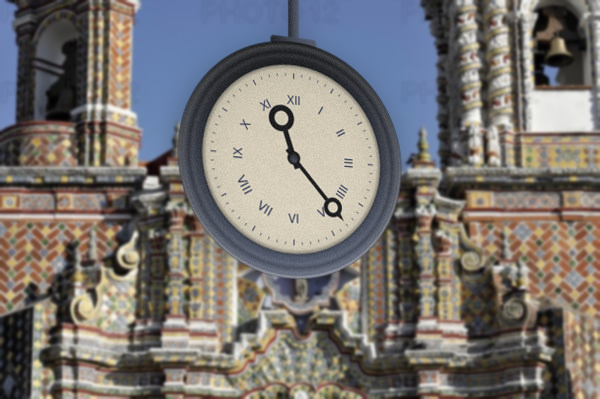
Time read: **11:23**
